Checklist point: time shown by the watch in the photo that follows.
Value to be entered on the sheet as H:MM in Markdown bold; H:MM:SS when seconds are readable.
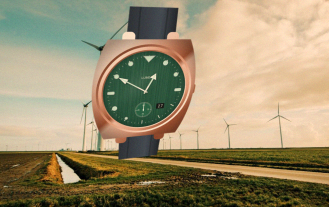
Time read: **12:50**
